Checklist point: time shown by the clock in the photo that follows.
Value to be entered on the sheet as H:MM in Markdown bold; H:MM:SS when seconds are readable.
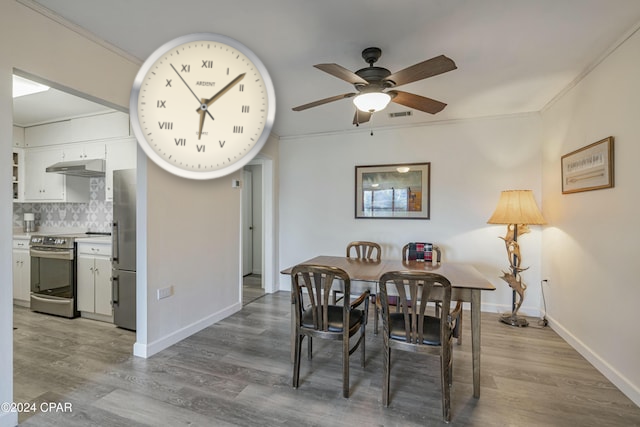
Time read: **6:07:53**
